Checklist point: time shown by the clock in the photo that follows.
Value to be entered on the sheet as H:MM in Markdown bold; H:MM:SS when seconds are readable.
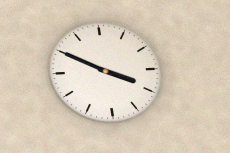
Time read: **3:50**
